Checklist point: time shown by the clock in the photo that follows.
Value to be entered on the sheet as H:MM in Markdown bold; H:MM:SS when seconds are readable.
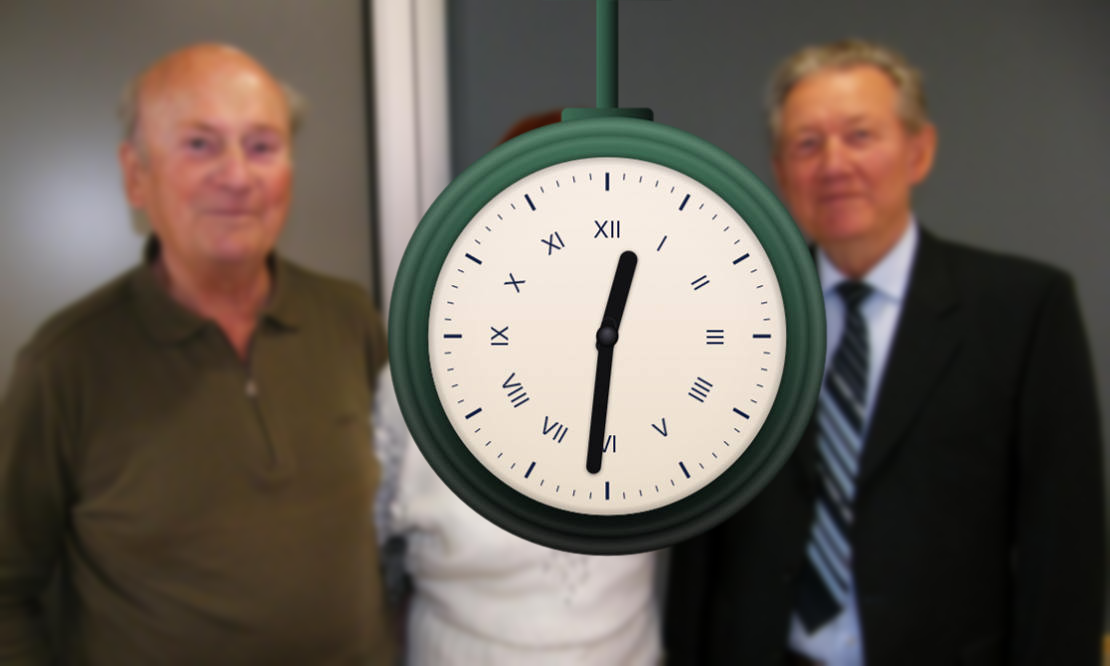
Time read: **12:31**
